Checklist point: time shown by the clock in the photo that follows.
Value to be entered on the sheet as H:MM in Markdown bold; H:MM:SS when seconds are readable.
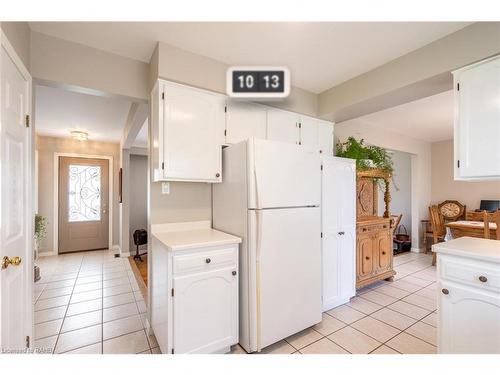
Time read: **10:13**
